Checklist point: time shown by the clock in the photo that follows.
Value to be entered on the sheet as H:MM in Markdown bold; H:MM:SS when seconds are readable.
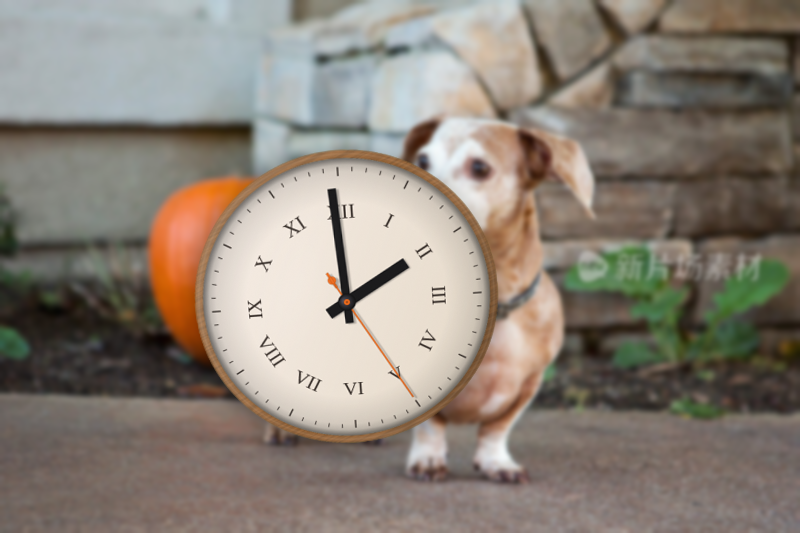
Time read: **1:59:25**
